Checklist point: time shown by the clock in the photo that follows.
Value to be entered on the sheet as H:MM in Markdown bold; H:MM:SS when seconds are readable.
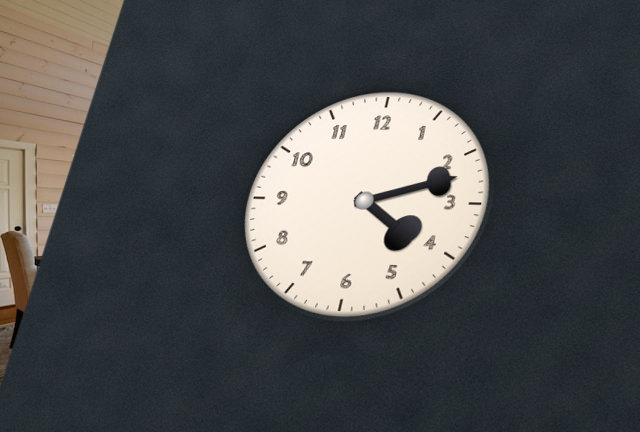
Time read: **4:12**
